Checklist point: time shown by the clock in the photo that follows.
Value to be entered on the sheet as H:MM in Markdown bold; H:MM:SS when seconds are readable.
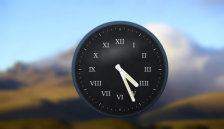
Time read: **4:26**
